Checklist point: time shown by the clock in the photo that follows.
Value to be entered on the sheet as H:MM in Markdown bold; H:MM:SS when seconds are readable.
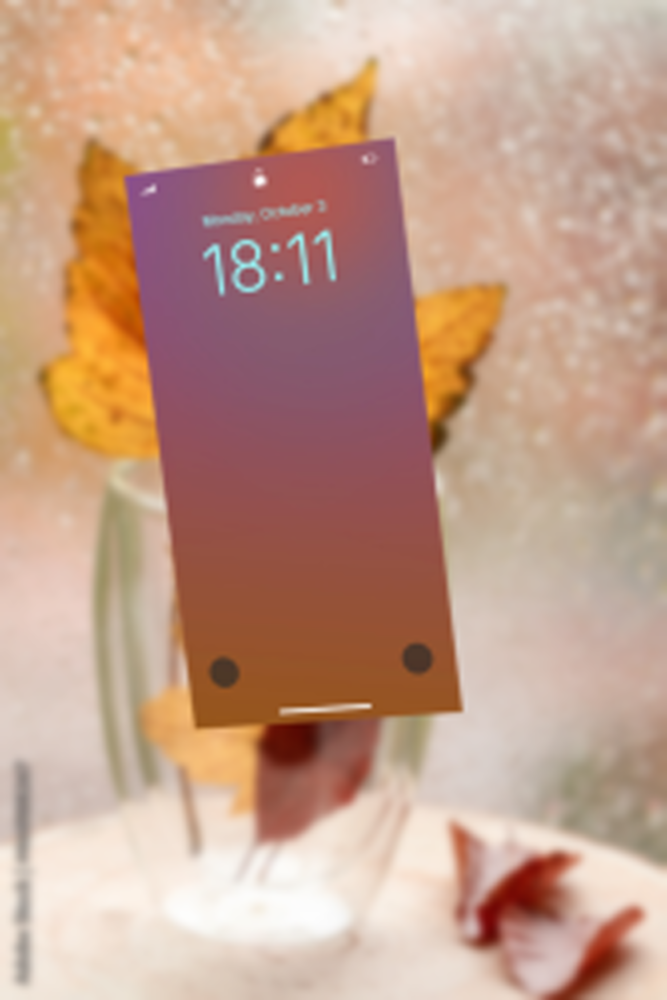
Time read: **18:11**
